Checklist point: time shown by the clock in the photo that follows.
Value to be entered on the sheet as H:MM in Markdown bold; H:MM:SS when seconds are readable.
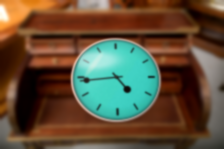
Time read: **4:44**
